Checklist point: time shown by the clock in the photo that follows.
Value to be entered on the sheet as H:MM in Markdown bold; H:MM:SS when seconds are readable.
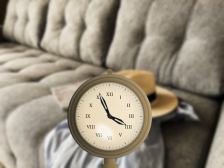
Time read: **3:56**
